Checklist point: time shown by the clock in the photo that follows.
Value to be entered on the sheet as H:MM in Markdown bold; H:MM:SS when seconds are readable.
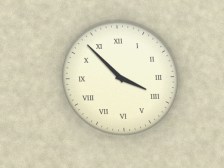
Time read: **3:53**
